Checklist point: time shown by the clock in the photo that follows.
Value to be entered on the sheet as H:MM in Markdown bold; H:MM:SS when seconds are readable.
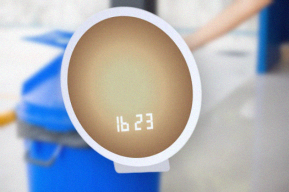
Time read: **16:23**
